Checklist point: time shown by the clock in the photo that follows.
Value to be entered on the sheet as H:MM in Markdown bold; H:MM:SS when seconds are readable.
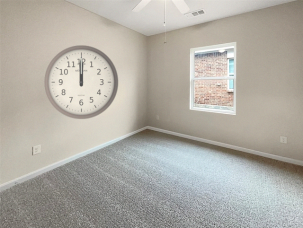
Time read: **12:00**
